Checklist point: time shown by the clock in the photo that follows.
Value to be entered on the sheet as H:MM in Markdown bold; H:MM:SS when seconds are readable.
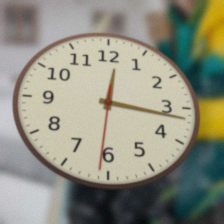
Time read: **12:16:31**
